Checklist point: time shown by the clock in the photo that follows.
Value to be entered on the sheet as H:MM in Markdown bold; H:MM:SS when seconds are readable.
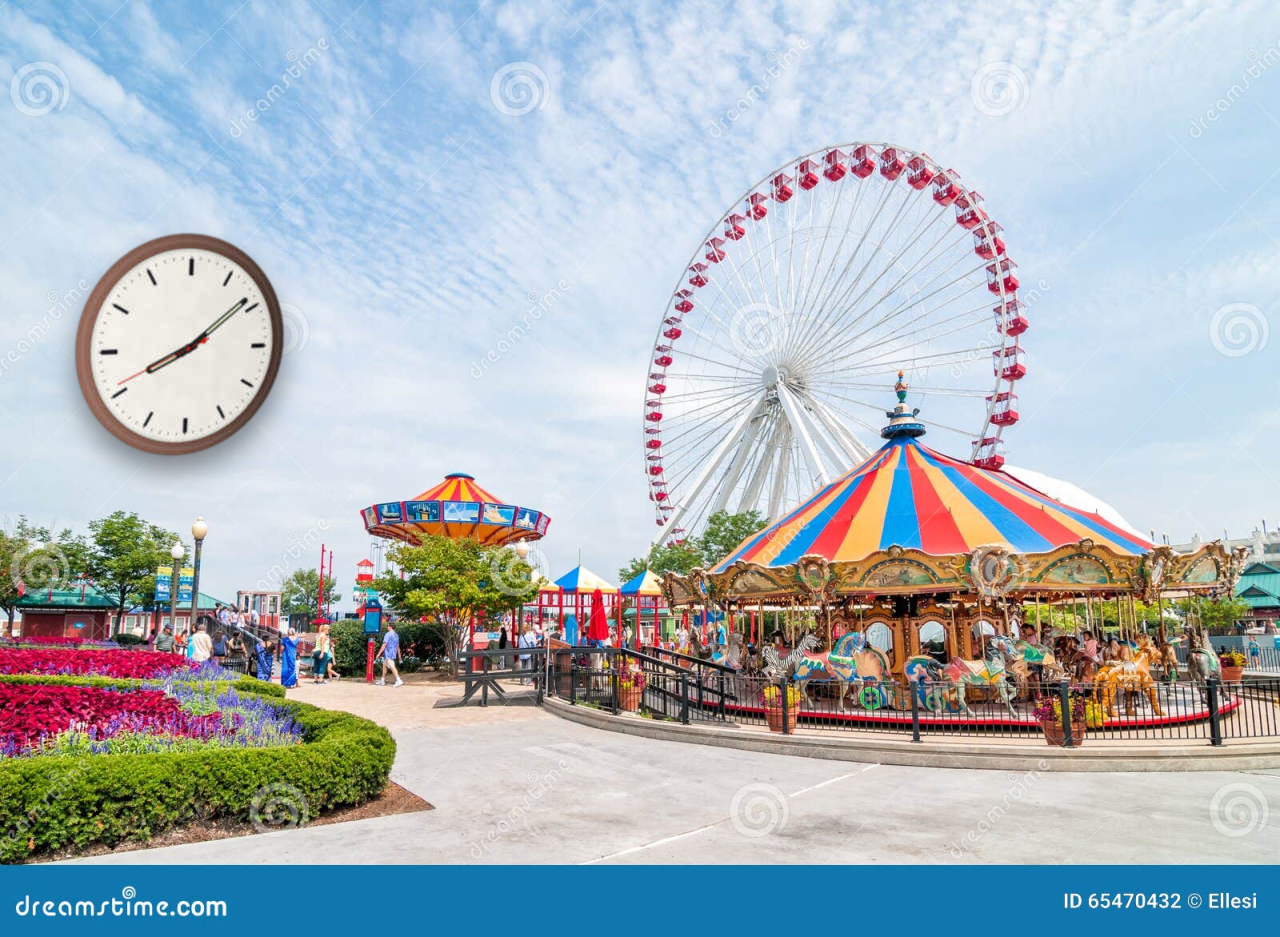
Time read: **8:08:41**
